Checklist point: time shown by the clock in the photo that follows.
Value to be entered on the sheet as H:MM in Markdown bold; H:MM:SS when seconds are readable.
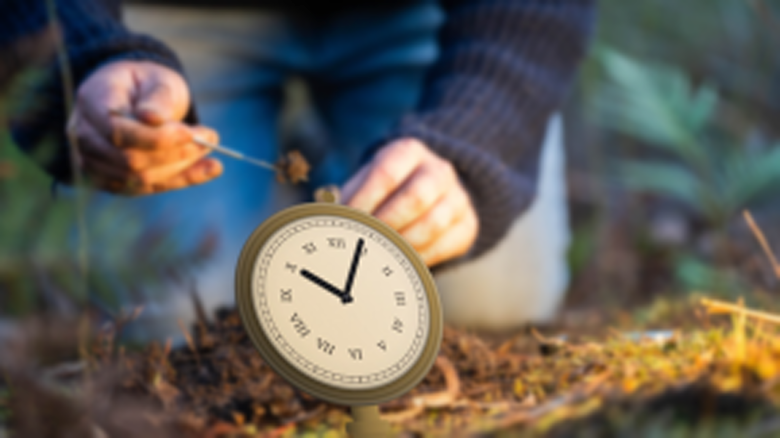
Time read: **10:04**
